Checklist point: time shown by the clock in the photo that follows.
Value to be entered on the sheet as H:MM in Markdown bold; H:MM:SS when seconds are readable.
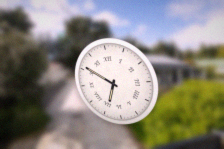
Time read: **6:51**
